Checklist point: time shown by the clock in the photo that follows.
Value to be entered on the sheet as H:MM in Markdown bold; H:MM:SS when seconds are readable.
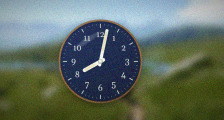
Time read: **8:02**
